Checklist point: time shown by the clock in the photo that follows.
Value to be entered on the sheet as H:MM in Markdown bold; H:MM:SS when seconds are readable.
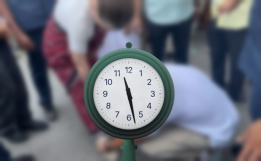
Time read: **11:28**
